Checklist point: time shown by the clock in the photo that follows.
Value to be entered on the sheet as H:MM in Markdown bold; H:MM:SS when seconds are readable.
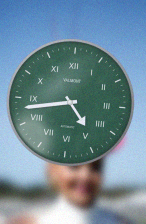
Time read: **4:43**
